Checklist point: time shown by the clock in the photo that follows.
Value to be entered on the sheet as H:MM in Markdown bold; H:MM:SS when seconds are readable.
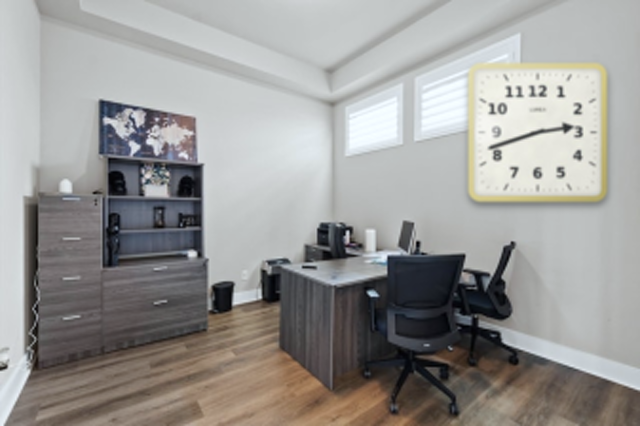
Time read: **2:42**
